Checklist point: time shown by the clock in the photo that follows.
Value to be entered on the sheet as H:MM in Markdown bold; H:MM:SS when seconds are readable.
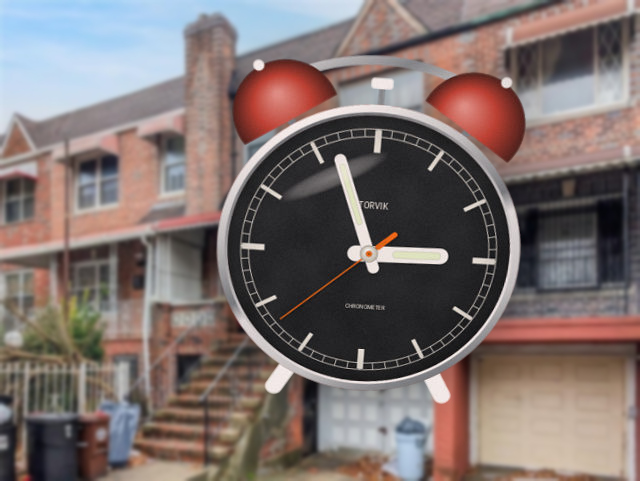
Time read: **2:56:38**
